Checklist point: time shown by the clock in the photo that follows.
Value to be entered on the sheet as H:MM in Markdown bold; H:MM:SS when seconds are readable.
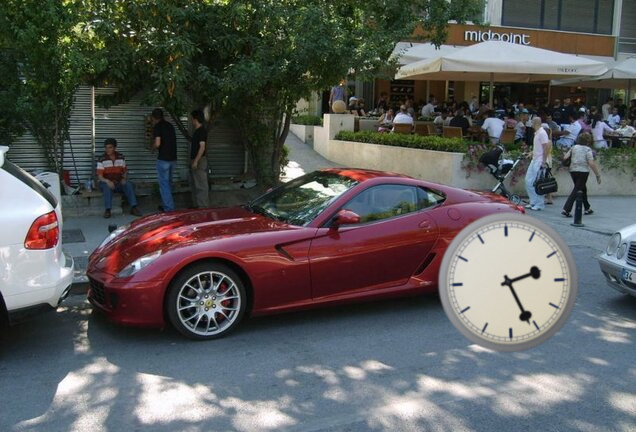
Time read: **2:26**
